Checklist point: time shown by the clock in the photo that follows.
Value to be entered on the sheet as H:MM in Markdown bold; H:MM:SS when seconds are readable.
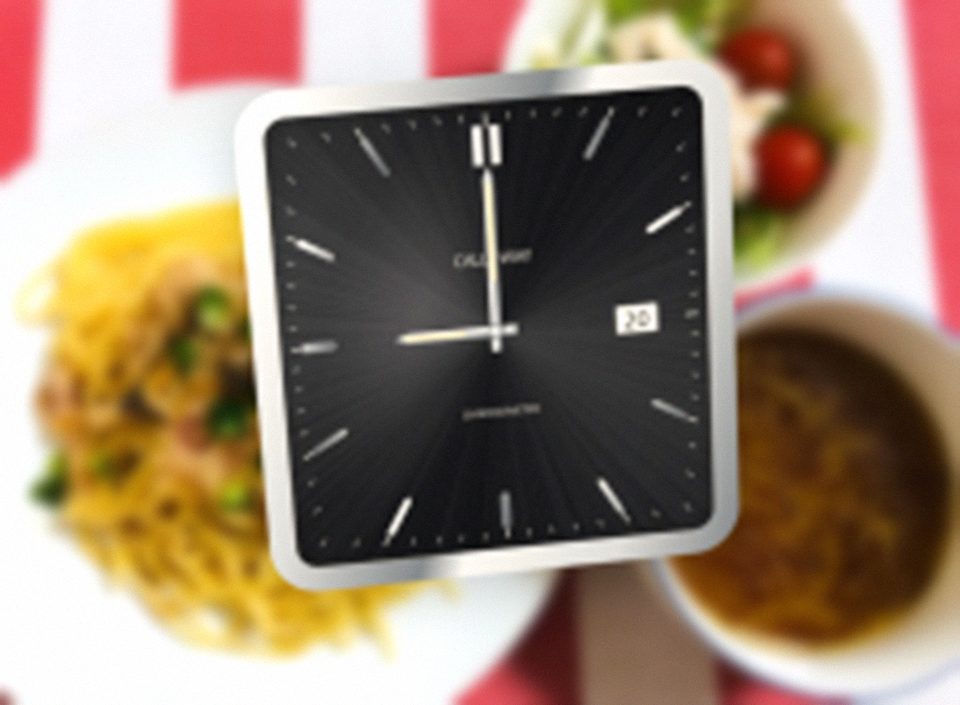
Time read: **9:00**
